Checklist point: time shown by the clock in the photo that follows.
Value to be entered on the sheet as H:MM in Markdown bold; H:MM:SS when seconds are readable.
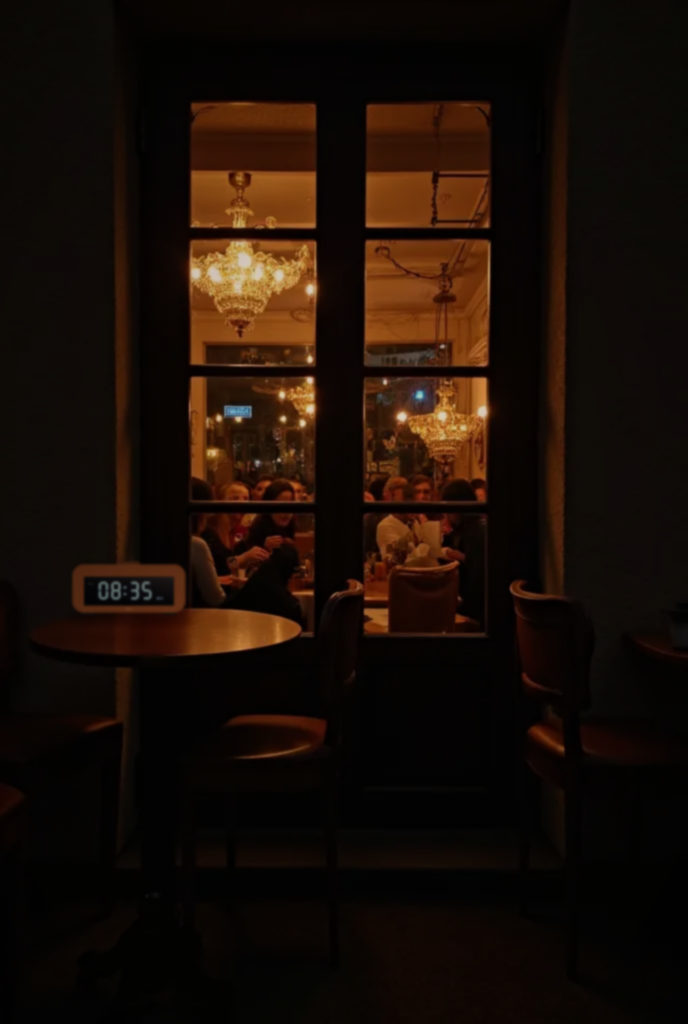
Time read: **8:35**
